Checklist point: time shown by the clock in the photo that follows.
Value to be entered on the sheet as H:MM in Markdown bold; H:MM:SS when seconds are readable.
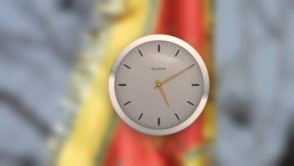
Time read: **5:10**
